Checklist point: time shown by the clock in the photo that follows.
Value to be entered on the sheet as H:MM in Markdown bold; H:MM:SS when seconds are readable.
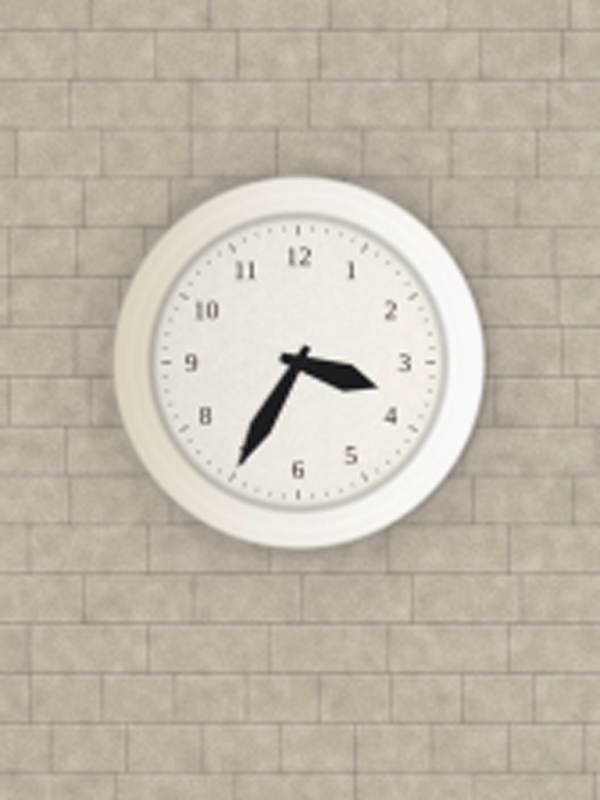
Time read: **3:35**
